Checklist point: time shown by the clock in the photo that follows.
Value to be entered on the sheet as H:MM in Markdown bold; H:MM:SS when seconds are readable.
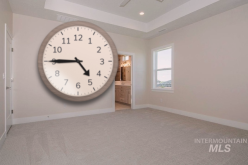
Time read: **4:45**
